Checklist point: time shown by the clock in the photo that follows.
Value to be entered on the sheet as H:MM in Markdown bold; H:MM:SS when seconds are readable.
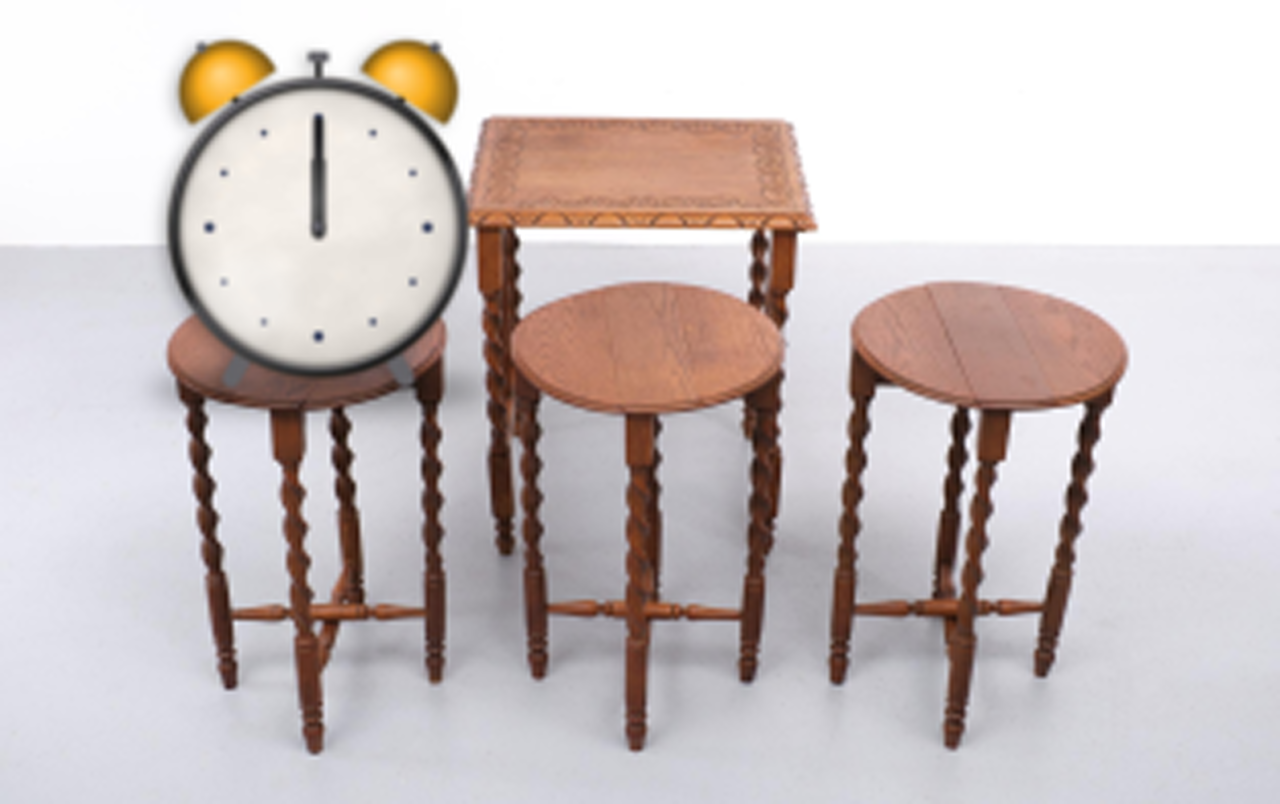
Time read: **12:00**
